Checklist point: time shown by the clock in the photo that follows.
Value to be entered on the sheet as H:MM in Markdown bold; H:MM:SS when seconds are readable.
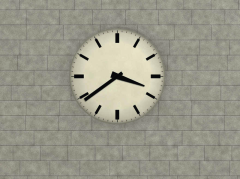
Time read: **3:39**
